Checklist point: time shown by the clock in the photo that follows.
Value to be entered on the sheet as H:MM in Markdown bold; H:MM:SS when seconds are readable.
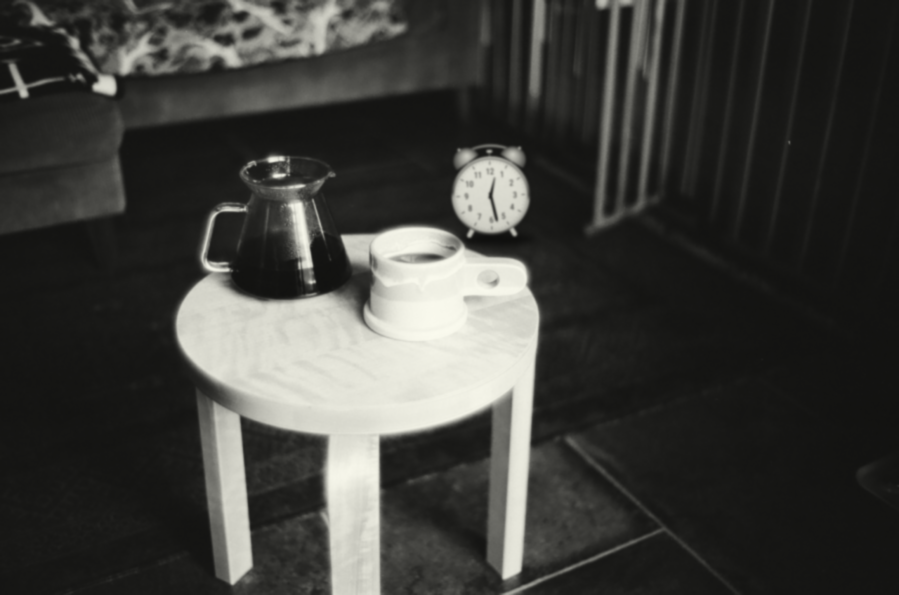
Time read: **12:28**
